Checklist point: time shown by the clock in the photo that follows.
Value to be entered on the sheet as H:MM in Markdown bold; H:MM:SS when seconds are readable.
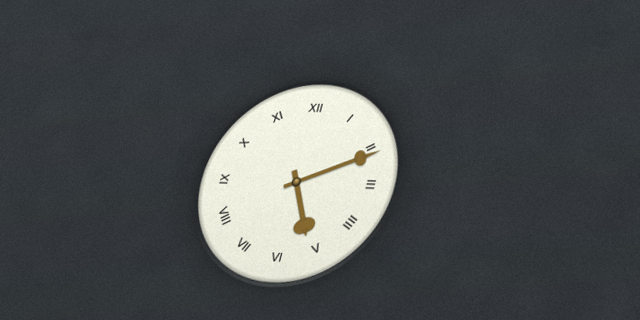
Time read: **5:11**
